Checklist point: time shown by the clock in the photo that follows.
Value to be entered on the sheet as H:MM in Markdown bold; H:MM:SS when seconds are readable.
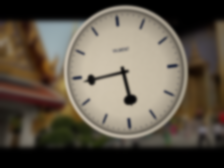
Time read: **5:44**
